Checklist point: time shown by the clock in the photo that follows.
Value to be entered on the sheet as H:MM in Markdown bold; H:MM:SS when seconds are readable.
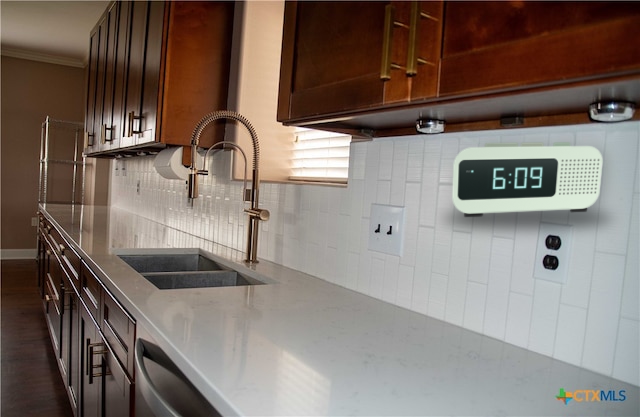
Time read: **6:09**
